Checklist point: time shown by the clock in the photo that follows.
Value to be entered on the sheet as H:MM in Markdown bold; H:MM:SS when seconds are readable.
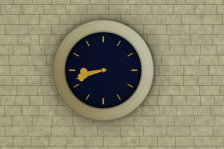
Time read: **8:42**
